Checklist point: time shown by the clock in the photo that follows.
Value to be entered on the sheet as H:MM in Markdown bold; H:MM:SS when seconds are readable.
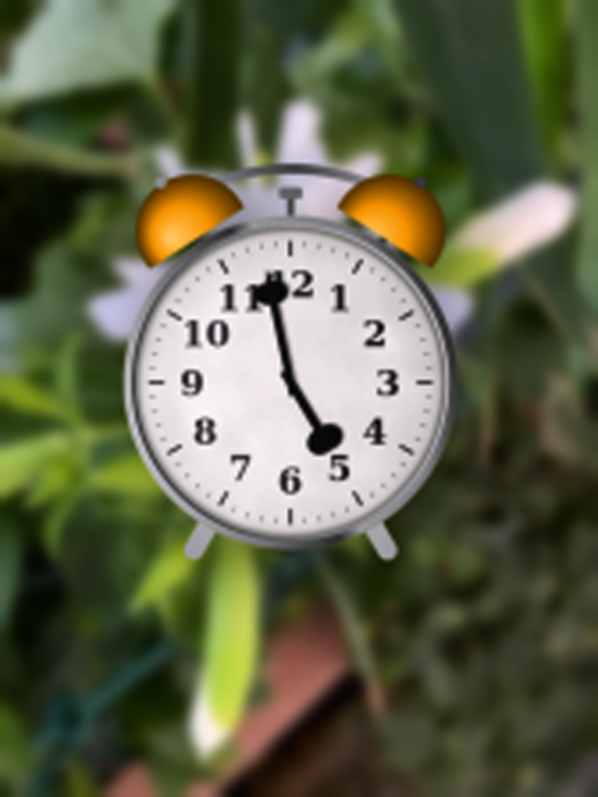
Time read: **4:58**
